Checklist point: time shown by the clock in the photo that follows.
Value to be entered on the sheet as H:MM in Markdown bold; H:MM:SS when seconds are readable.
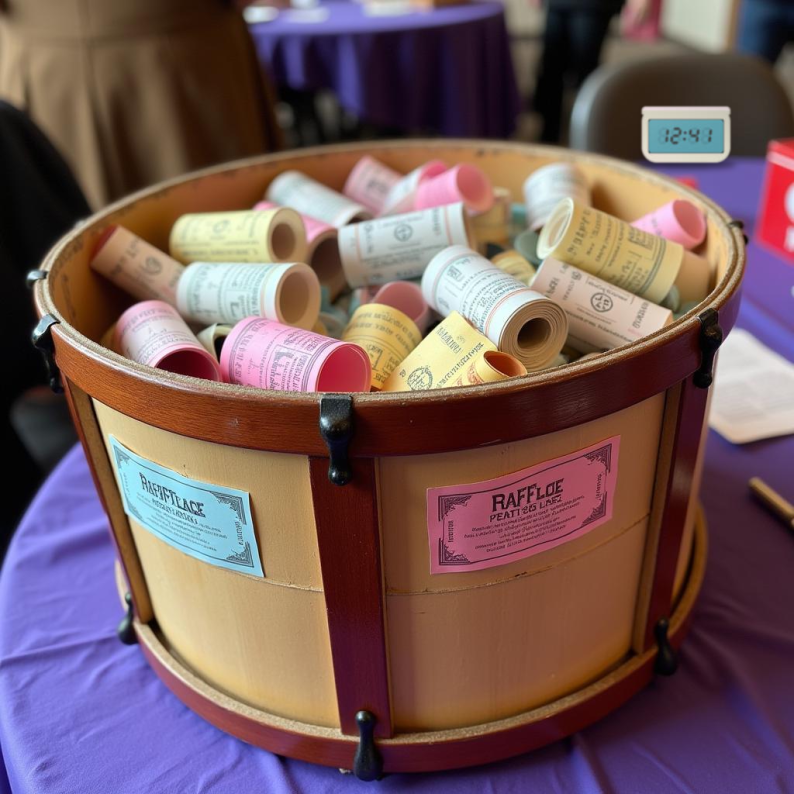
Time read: **12:41**
